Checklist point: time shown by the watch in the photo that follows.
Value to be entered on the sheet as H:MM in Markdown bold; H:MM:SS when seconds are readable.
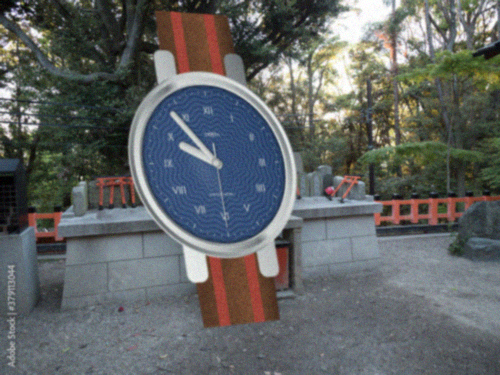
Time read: **9:53:30**
